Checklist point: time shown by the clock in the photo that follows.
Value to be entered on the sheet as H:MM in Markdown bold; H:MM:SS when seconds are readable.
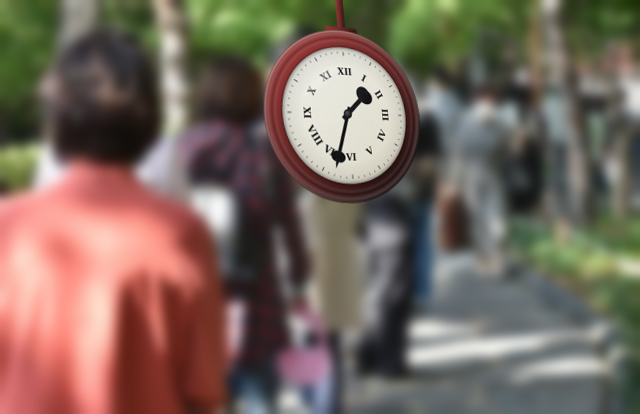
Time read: **1:33**
